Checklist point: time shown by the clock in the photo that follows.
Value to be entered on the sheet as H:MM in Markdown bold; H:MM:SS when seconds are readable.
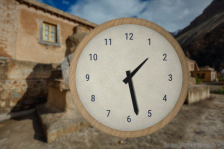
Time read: **1:28**
